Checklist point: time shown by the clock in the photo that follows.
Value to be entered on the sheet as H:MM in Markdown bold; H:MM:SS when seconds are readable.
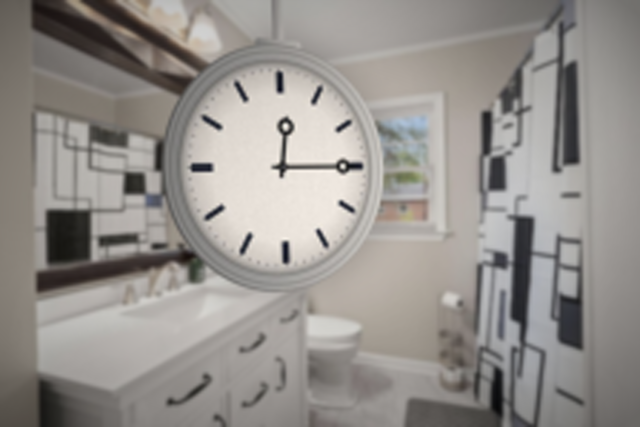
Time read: **12:15**
